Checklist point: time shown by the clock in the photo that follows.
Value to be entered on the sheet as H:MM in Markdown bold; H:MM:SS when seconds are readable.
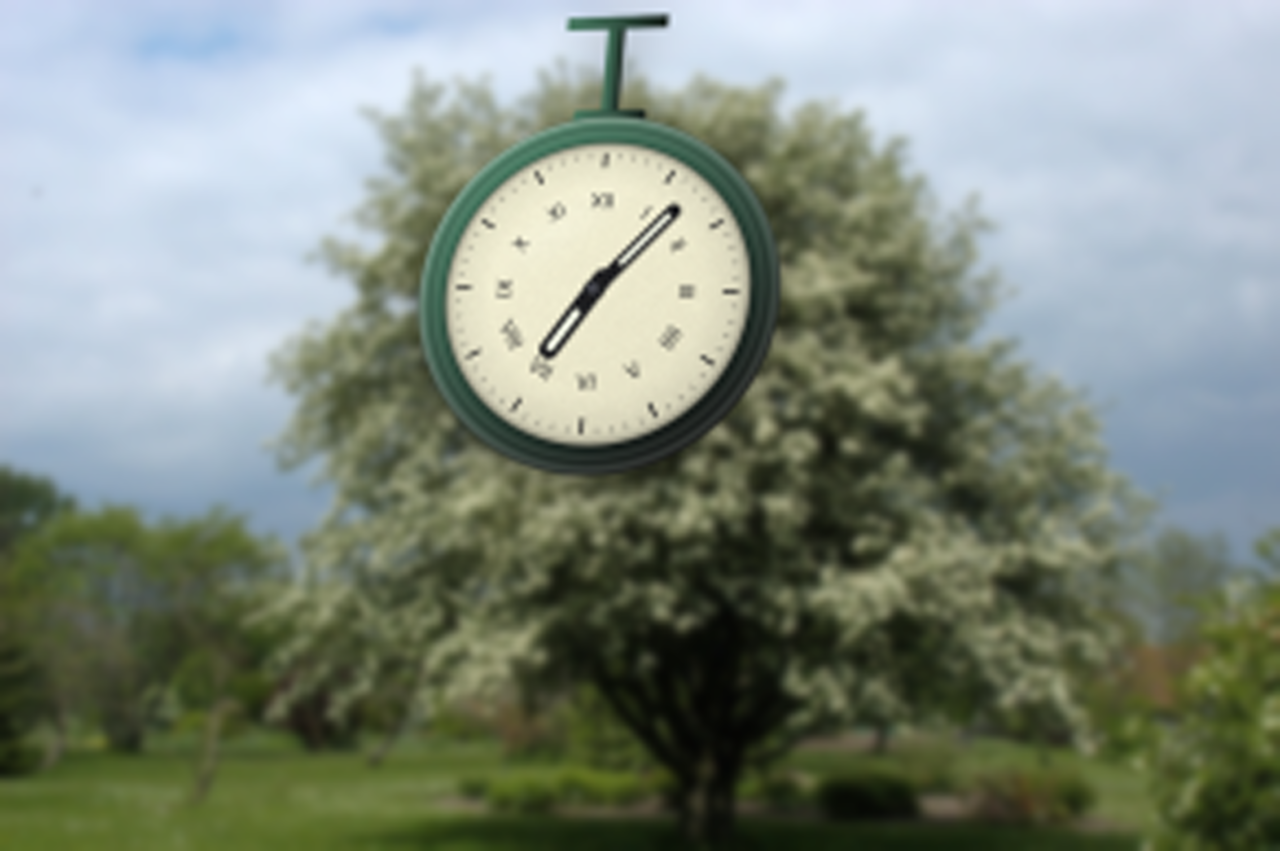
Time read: **7:07**
